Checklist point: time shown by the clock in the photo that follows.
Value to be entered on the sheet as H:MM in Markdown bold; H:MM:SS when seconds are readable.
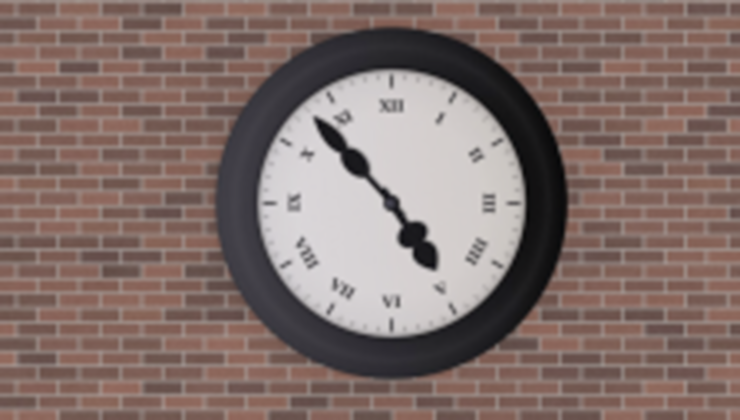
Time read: **4:53**
